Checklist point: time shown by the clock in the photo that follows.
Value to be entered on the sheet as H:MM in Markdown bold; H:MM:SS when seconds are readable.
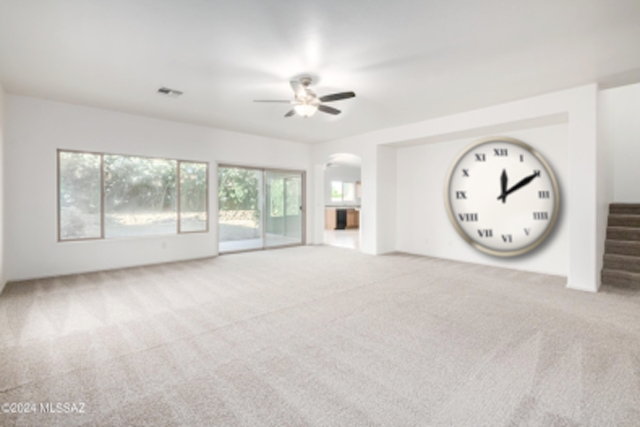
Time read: **12:10**
